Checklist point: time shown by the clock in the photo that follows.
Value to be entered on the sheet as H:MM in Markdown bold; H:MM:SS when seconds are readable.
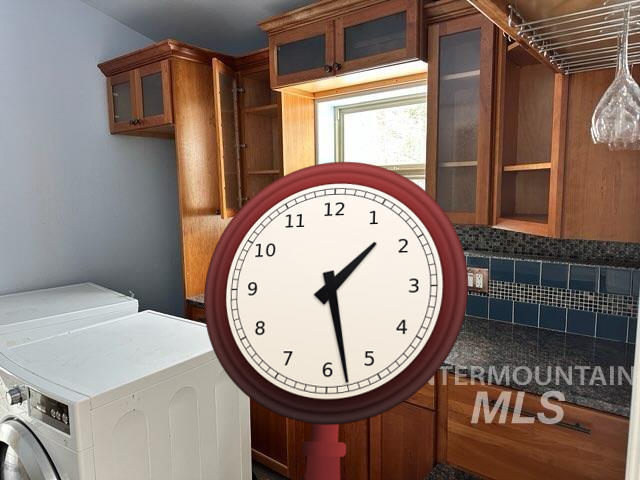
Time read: **1:28**
